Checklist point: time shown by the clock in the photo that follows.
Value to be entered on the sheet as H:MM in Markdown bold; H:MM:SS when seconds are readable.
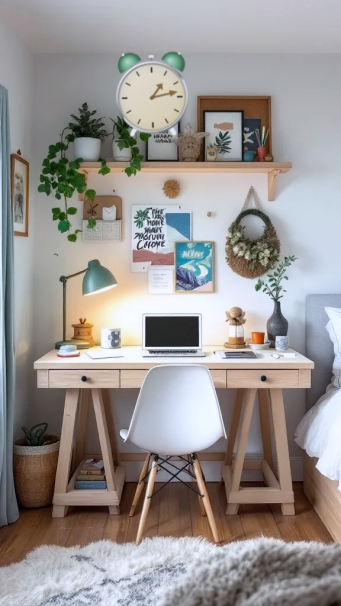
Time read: **1:13**
